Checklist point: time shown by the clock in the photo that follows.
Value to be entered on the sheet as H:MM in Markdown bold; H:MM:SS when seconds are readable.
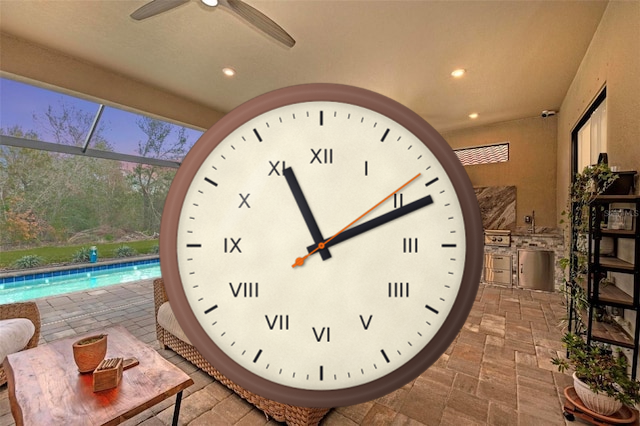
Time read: **11:11:09**
